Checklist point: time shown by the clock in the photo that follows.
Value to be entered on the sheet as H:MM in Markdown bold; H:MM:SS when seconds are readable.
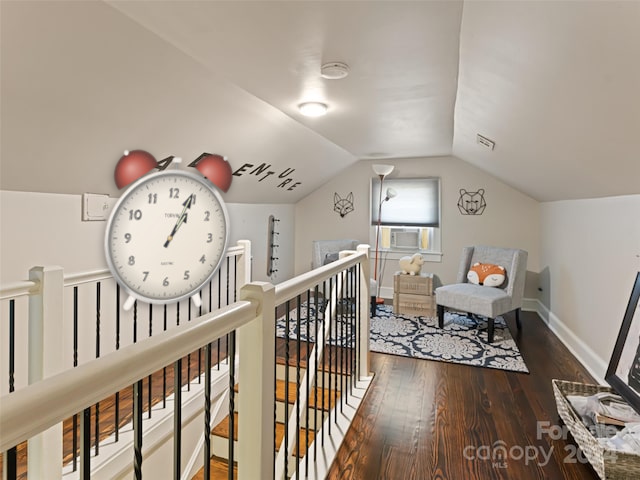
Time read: **1:04**
